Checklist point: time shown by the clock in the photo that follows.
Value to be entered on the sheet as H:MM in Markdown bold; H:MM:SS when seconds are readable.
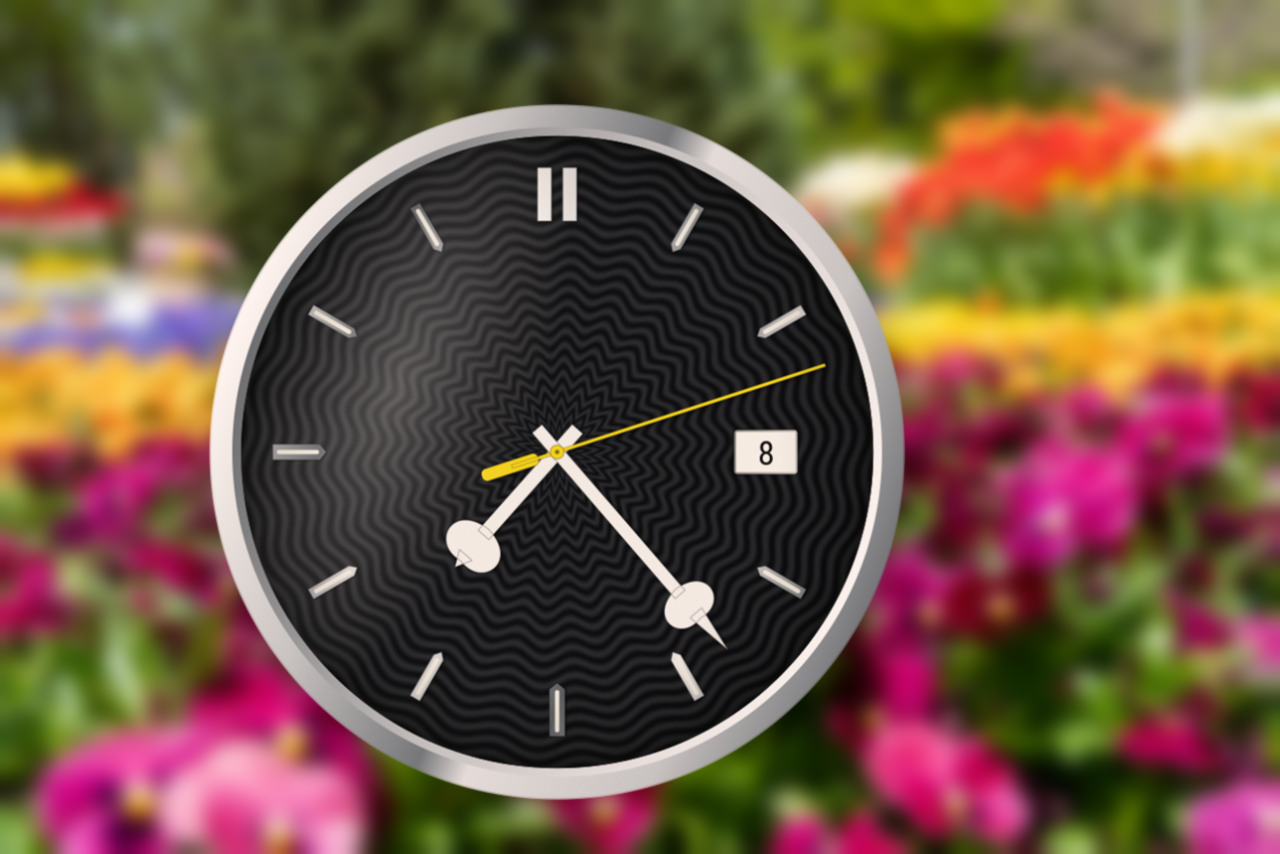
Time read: **7:23:12**
